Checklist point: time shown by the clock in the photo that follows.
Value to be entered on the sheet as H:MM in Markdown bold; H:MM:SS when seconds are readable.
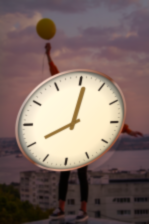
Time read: **8:01**
